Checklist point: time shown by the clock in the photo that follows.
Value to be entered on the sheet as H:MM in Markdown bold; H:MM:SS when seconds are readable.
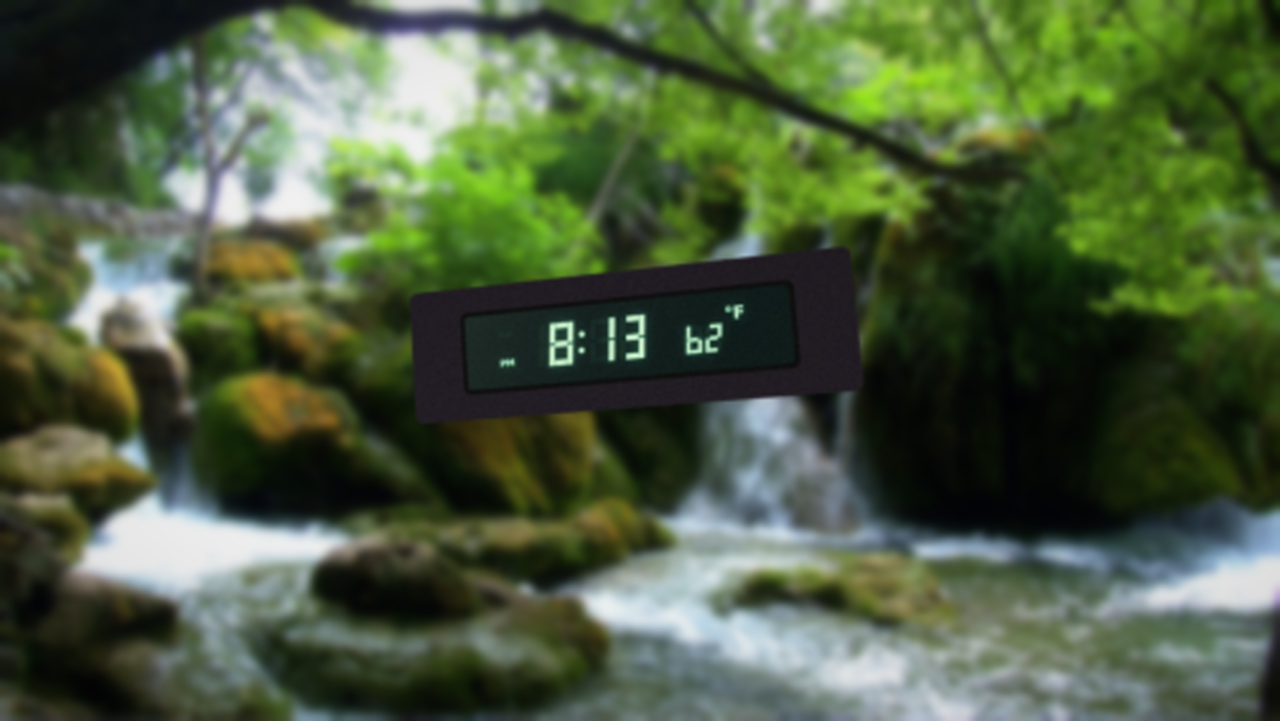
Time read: **8:13**
